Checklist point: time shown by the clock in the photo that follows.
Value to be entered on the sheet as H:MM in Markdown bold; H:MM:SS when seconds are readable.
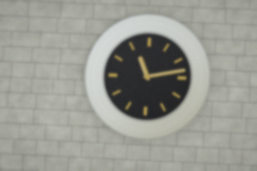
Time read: **11:13**
